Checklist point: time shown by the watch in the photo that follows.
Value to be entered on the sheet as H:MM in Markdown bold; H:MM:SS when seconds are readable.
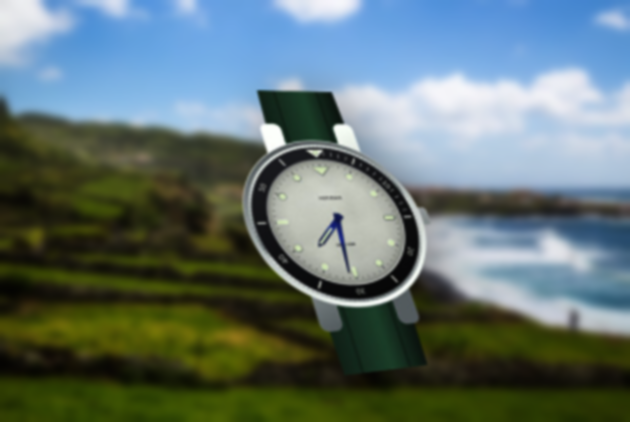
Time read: **7:31**
